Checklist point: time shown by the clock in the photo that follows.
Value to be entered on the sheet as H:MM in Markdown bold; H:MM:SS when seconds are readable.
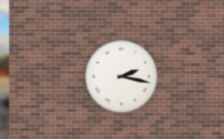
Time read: **2:17**
